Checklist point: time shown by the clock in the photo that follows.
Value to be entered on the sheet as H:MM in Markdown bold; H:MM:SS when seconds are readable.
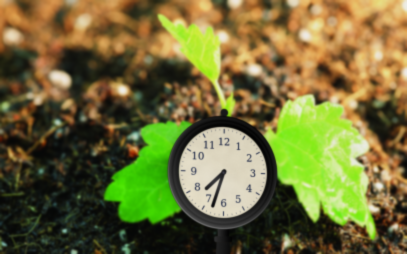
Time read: **7:33**
